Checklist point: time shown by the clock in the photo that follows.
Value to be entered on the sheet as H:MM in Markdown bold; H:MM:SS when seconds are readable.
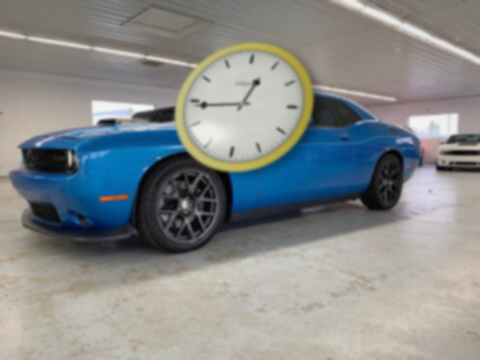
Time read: **12:44**
